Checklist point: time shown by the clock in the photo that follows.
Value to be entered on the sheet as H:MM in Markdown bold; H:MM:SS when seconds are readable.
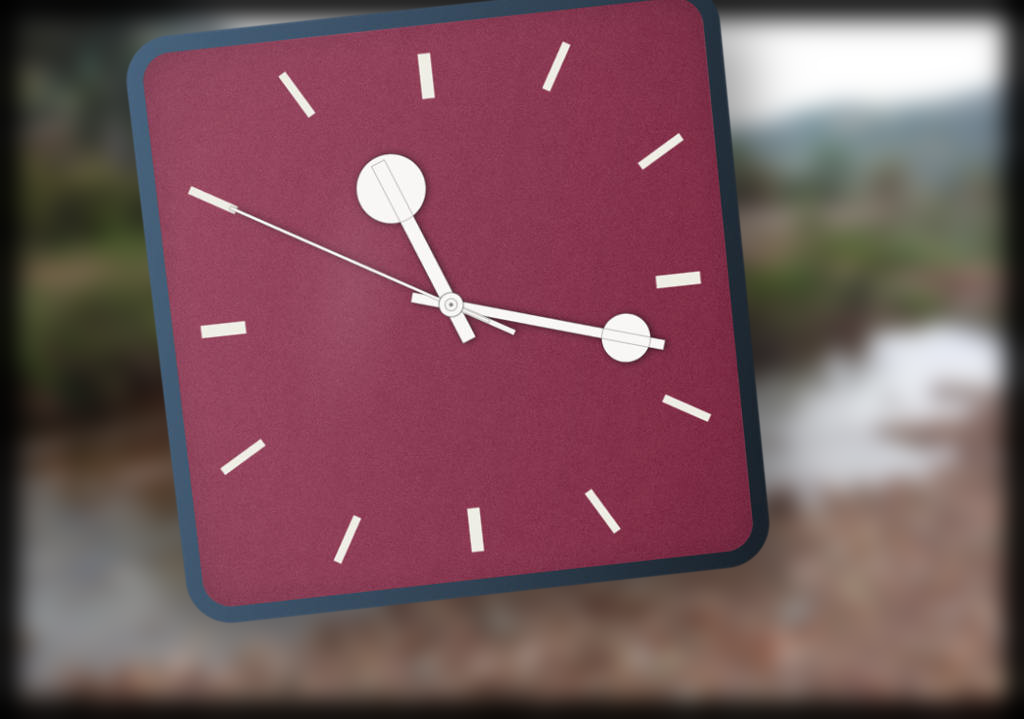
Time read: **11:17:50**
